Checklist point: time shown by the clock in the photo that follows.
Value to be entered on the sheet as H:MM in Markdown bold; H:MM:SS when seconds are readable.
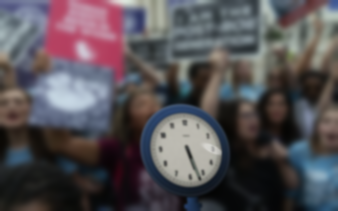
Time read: **5:27**
